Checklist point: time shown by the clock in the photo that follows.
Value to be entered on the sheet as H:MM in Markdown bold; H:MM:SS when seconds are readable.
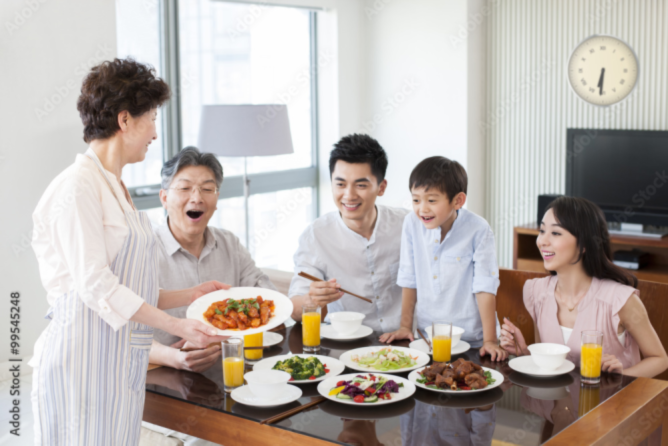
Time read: **6:31**
